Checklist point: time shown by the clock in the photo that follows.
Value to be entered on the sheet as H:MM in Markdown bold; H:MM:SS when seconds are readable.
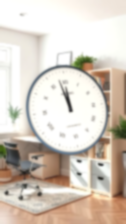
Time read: **11:58**
